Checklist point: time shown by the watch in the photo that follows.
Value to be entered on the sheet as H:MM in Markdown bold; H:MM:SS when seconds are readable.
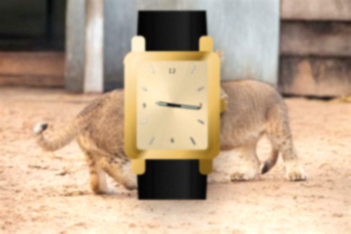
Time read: **9:16**
